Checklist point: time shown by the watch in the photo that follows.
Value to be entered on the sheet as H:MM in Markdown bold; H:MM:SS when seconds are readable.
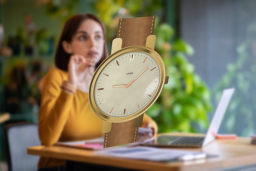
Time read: **9:08**
